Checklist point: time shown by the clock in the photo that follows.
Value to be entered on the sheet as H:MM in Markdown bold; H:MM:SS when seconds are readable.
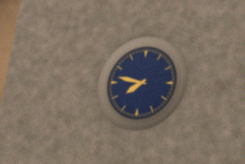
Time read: **7:47**
